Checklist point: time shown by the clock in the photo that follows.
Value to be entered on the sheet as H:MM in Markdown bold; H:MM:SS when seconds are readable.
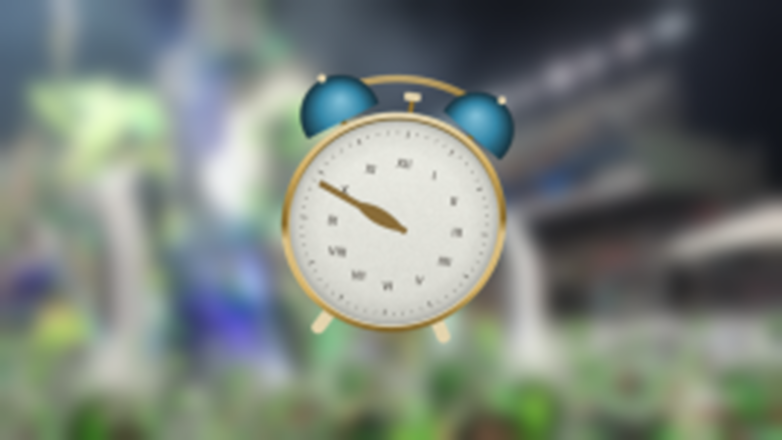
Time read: **9:49**
